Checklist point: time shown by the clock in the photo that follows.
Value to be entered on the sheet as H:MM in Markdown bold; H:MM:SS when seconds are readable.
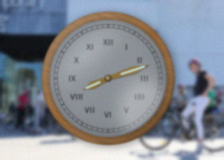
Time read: **8:12**
